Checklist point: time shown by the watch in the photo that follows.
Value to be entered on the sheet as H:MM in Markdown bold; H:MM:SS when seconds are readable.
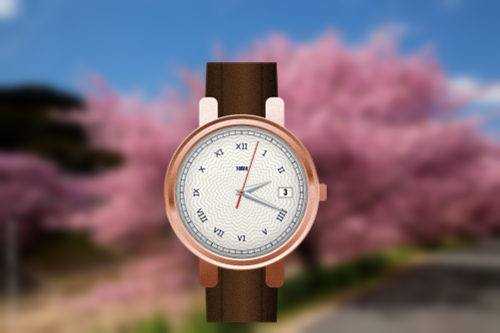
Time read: **2:19:03**
